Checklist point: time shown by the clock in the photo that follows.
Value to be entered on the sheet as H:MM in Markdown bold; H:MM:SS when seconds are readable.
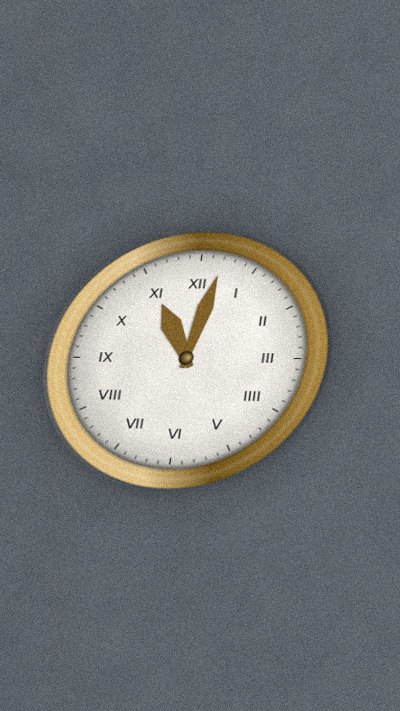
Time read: **11:02**
